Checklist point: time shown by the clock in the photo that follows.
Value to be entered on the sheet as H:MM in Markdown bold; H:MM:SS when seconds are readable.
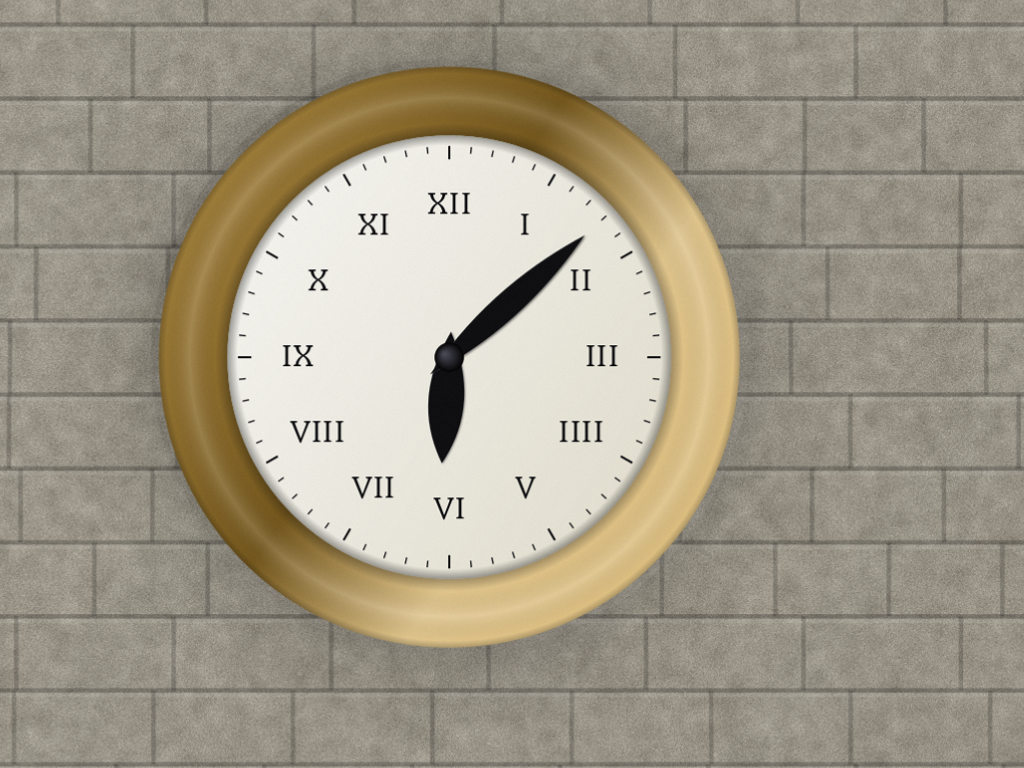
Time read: **6:08**
